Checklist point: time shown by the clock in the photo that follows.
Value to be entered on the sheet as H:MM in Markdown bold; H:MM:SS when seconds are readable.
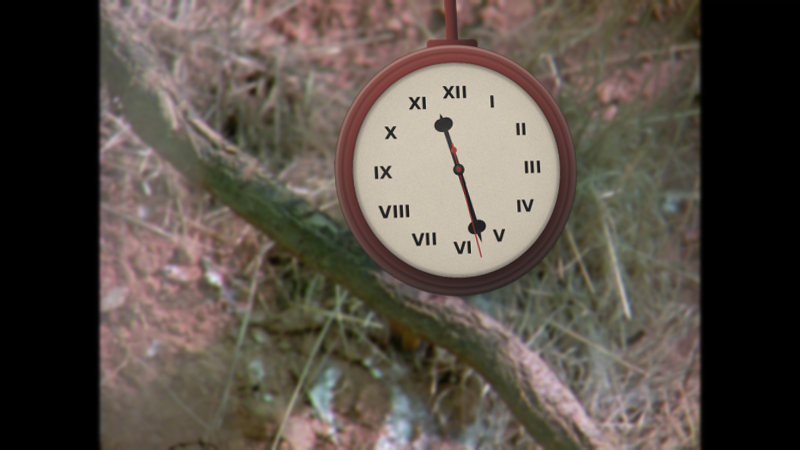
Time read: **11:27:28**
